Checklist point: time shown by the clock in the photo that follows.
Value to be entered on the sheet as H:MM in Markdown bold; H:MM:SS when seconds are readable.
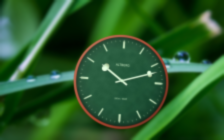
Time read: **10:12**
